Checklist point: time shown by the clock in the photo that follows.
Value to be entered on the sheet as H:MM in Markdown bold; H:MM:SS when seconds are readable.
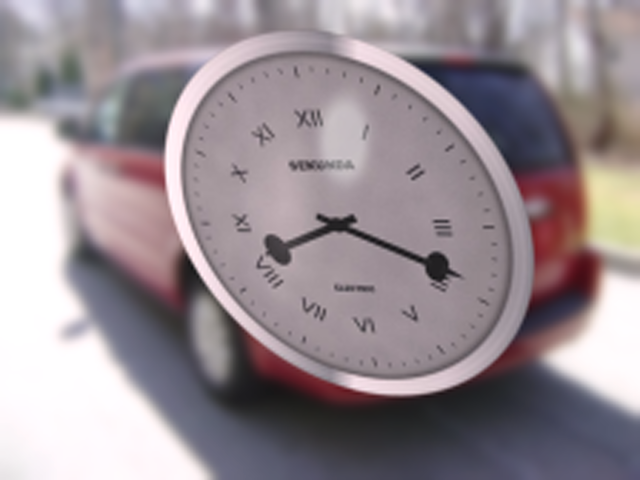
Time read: **8:19**
